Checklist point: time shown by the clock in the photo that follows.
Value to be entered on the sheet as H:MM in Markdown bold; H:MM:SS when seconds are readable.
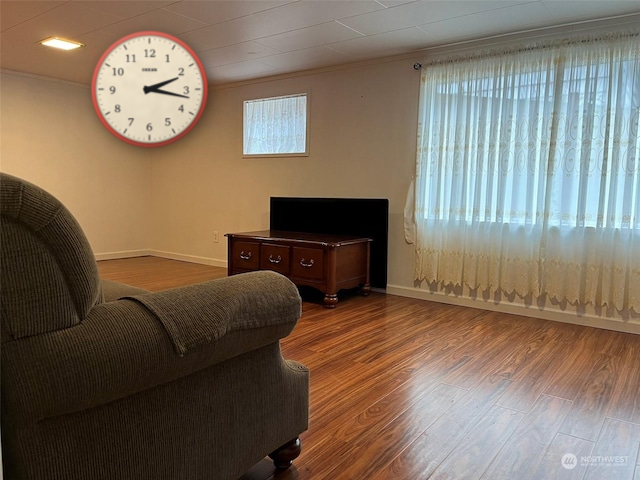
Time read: **2:17**
